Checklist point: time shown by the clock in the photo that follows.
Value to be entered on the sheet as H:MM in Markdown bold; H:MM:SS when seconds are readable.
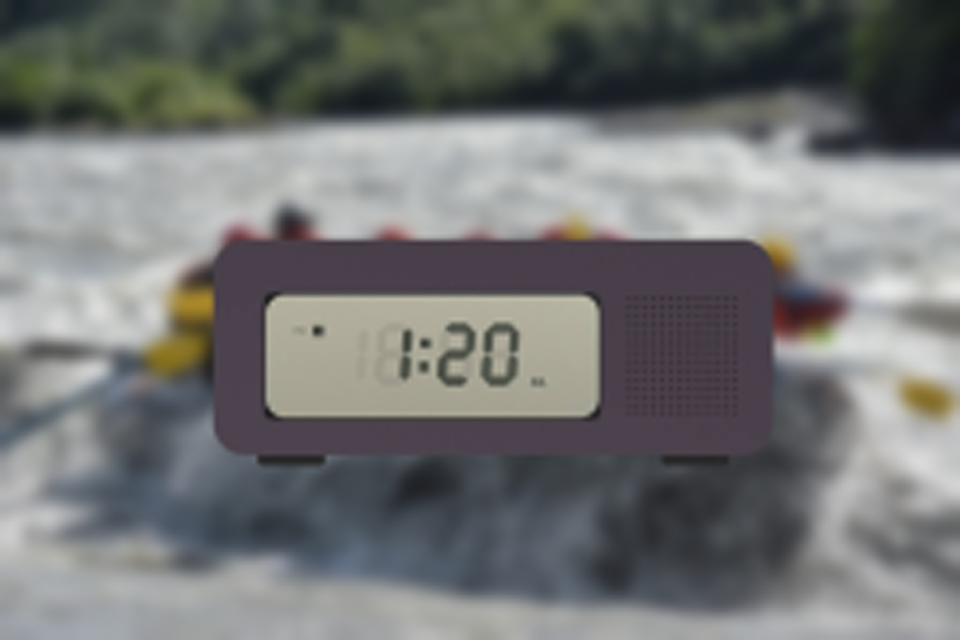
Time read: **1:20**
